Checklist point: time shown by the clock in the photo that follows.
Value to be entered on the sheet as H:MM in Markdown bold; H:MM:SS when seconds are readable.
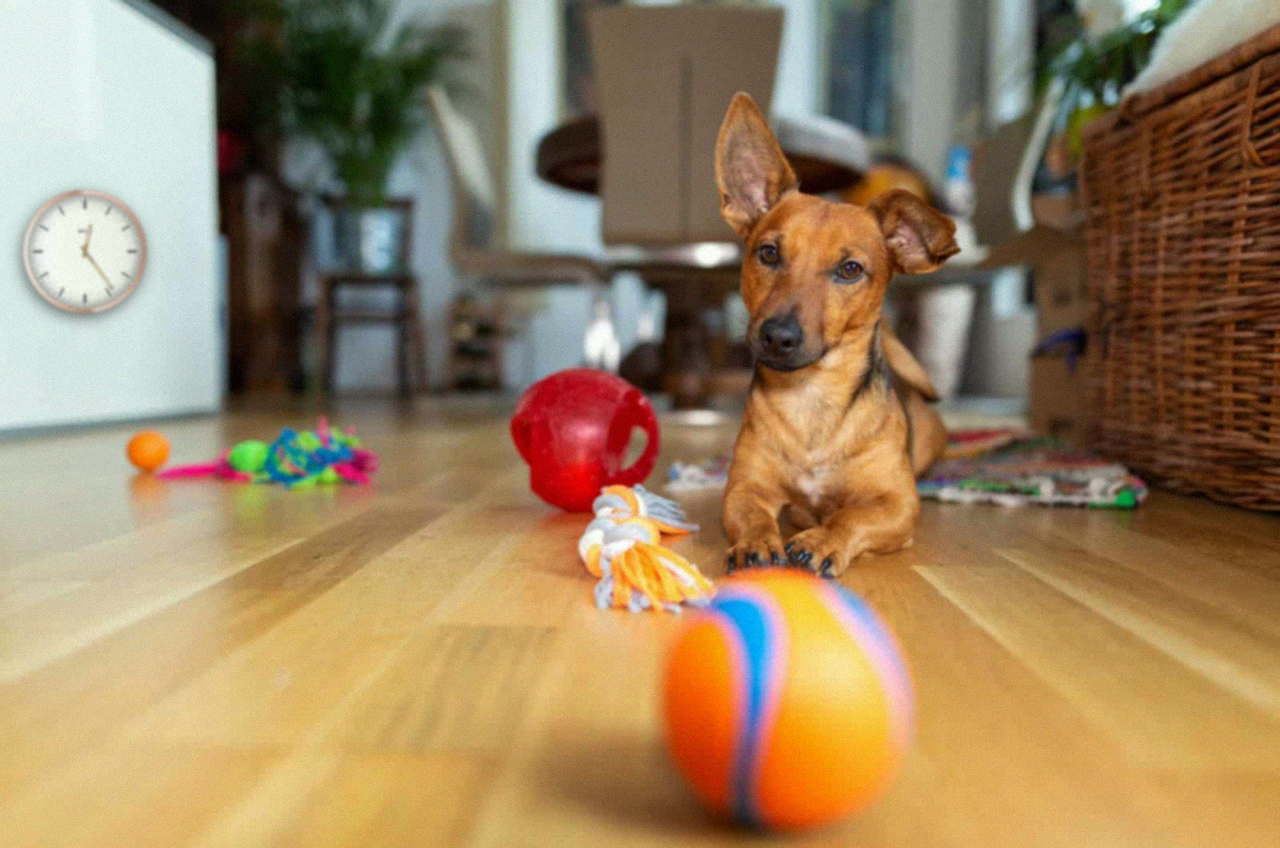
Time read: **12:24**
